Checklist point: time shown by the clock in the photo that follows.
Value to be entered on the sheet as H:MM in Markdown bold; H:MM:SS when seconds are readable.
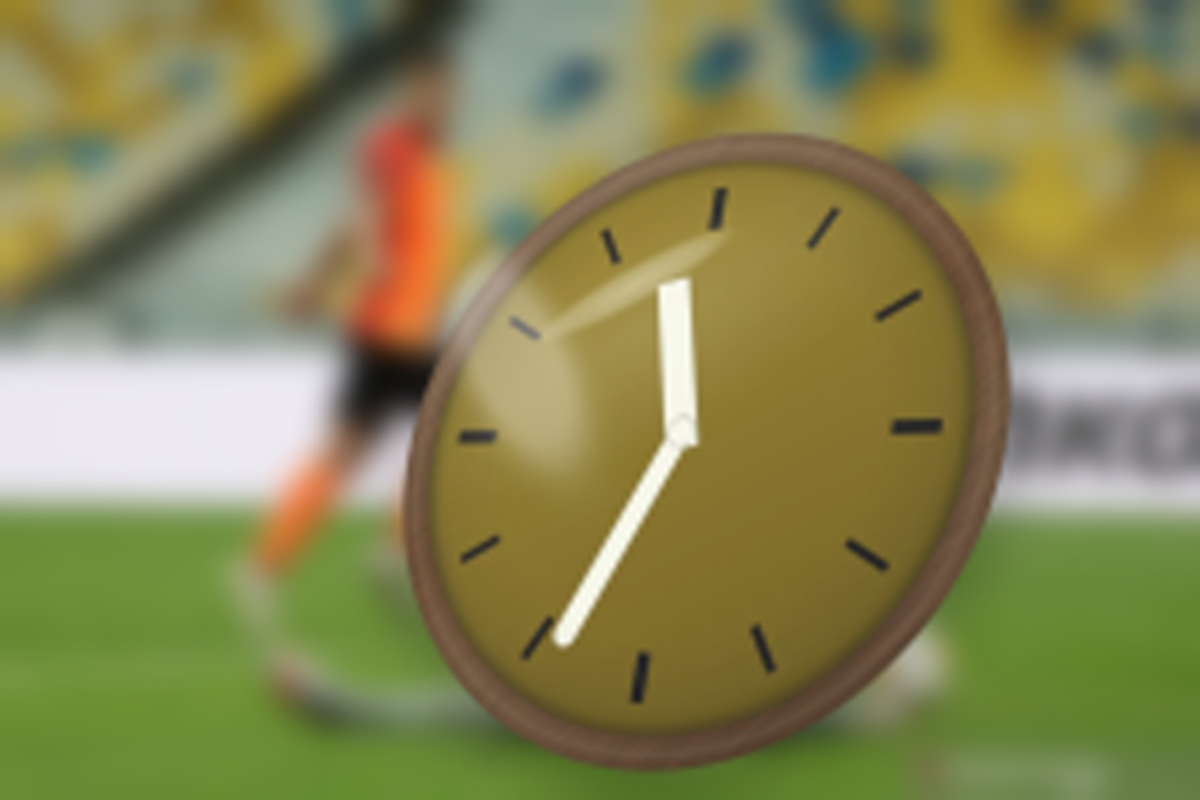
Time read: **11:34**
